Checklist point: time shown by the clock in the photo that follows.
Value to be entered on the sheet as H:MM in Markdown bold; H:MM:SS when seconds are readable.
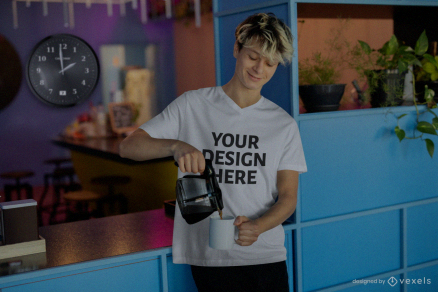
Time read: **1:59**
